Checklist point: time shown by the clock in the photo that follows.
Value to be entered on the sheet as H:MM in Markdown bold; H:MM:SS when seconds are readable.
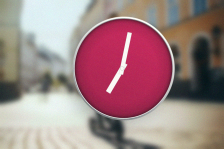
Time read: **7:02**
